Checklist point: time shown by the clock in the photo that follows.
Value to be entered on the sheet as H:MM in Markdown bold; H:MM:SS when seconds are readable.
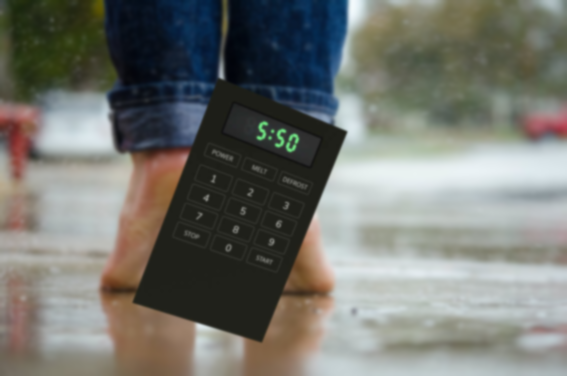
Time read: **5:50**
